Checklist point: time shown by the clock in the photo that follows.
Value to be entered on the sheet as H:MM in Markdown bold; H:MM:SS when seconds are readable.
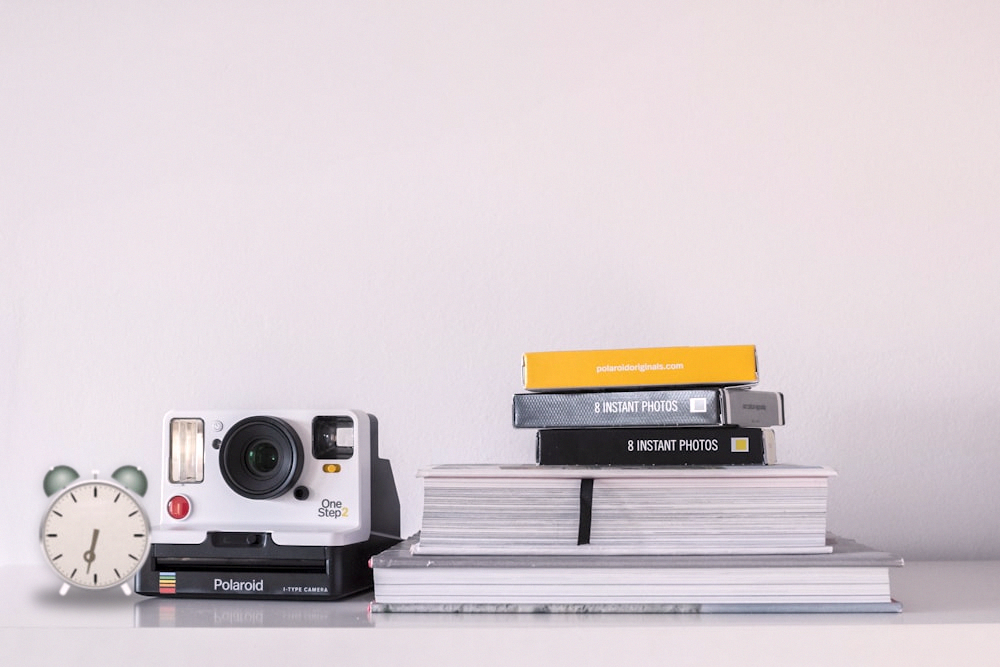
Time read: **6:32**
